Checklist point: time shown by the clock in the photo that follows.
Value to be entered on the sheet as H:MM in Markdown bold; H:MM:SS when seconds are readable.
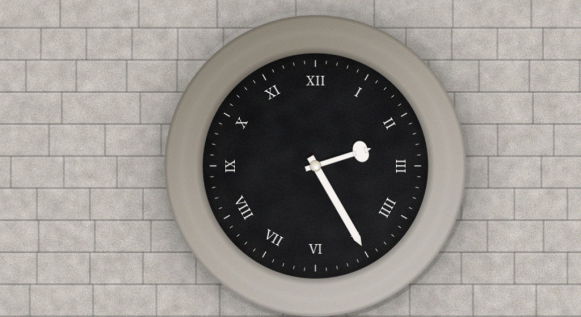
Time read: **2:25**
